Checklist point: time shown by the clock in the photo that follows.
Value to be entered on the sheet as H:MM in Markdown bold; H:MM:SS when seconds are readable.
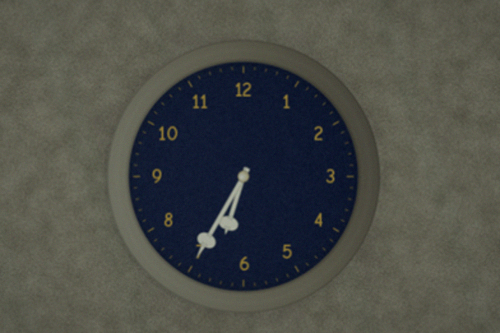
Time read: **6:35**
